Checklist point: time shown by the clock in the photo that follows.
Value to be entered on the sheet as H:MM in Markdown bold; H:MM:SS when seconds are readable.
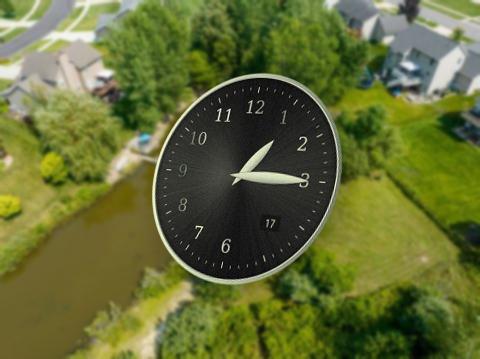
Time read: **1:15**
